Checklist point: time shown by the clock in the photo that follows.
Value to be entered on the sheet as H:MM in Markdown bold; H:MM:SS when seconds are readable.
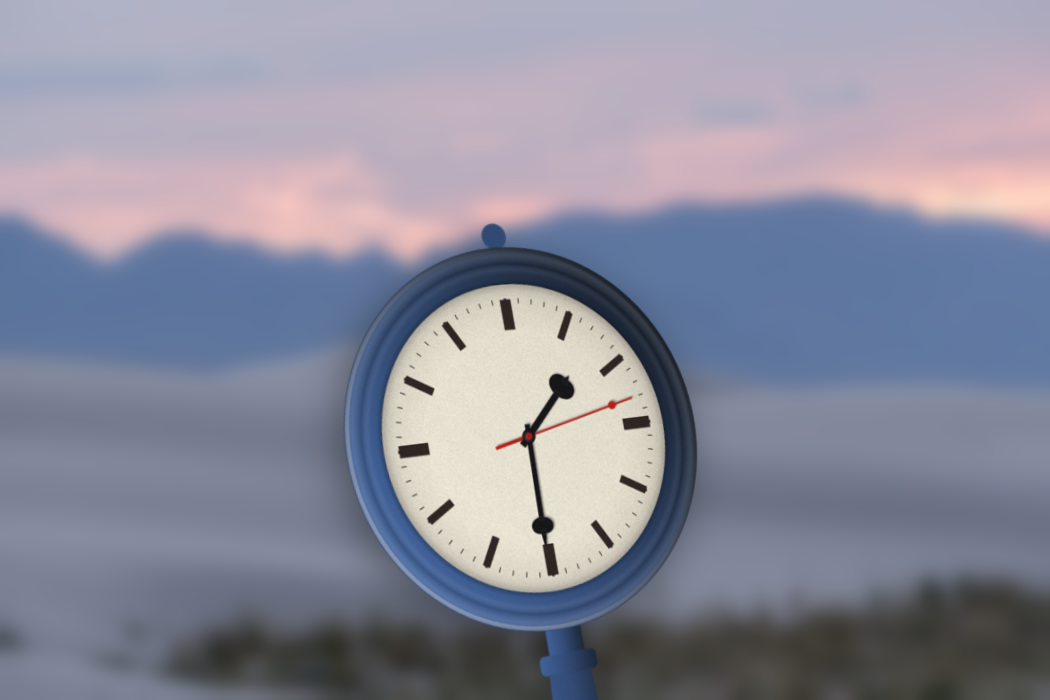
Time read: **1:30:13**
